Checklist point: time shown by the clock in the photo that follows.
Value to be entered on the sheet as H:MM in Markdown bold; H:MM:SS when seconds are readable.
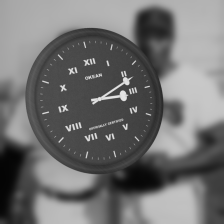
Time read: **3:12**
